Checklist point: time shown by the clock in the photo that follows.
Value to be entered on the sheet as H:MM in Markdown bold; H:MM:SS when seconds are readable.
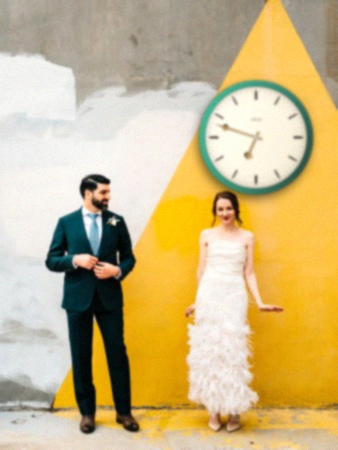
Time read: **6:48**
